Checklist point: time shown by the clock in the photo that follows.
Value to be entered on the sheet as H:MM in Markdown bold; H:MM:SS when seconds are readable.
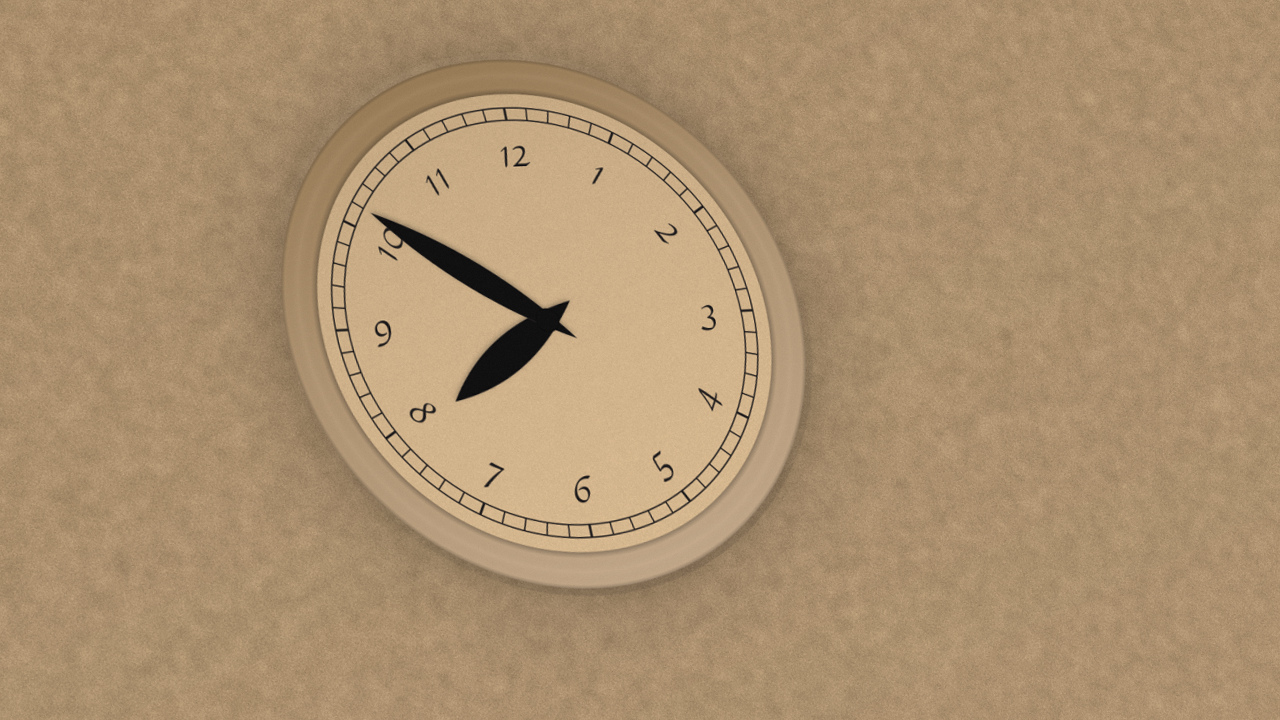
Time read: **7:51**
